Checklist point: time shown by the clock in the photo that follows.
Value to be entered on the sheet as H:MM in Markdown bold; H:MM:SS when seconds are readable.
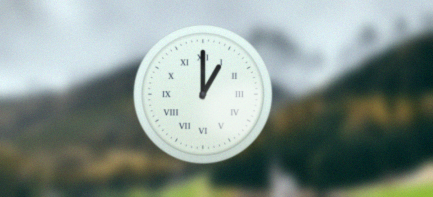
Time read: **1:00**
